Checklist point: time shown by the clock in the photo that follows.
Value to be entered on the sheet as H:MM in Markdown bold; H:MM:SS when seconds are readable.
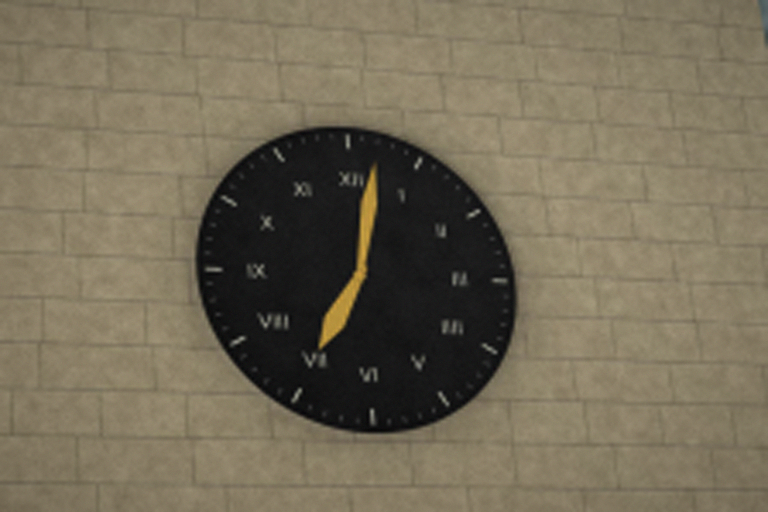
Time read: **7:02**
